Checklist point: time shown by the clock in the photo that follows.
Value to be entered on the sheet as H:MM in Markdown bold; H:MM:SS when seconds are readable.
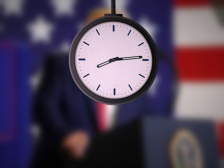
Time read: **8:14**
